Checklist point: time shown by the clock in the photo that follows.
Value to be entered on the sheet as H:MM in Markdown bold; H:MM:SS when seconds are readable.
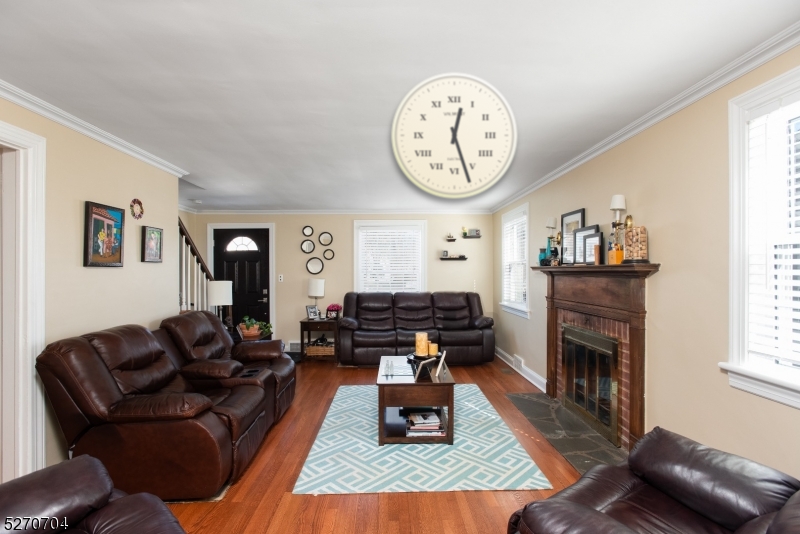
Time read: **12:27**
